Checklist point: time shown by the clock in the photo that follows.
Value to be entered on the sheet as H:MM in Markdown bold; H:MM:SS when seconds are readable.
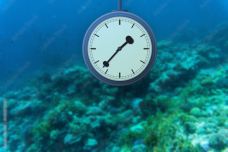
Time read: **1:37**
